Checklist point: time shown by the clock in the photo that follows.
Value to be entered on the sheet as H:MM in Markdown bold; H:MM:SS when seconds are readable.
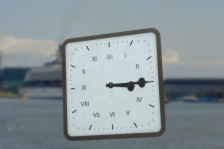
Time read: **3:15**
